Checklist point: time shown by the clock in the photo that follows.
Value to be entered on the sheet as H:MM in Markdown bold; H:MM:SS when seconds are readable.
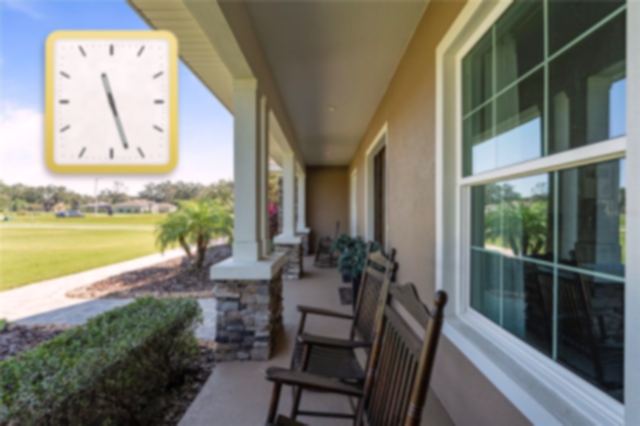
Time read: **11:27**
